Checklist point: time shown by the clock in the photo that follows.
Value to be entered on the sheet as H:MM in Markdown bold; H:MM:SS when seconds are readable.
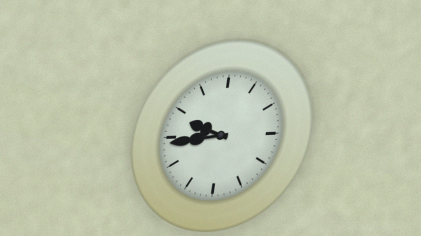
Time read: **9:44**
